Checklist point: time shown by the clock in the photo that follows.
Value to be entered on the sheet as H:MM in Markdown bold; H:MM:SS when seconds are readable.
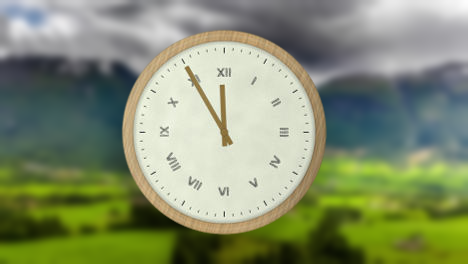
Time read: **11:55**
